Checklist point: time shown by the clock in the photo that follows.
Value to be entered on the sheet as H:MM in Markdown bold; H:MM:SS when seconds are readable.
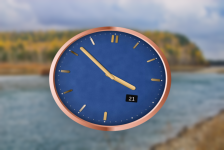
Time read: **3:52**
